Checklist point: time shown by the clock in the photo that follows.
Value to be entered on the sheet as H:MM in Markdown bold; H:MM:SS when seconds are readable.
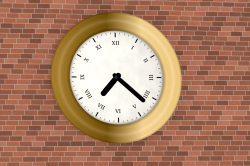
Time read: **7:22**
